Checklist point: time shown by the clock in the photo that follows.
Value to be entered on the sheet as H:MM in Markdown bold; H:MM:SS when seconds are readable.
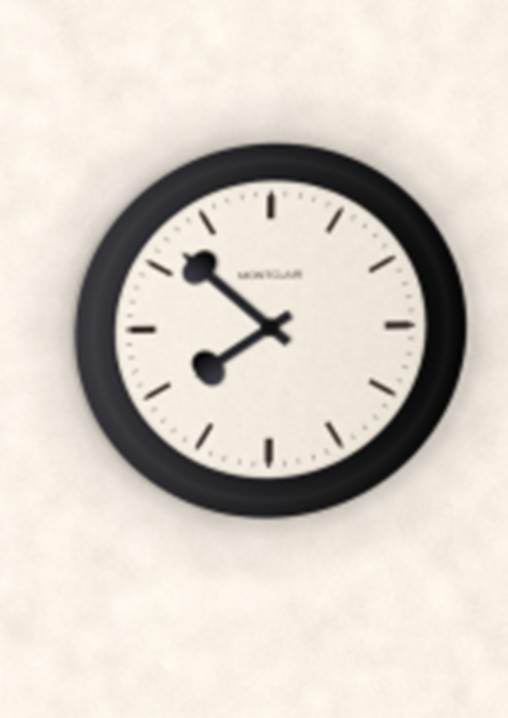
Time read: **7:52**
